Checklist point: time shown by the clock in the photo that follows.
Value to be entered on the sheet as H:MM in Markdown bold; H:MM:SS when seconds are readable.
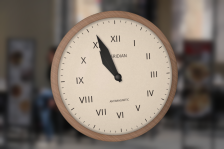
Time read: **10:56**
